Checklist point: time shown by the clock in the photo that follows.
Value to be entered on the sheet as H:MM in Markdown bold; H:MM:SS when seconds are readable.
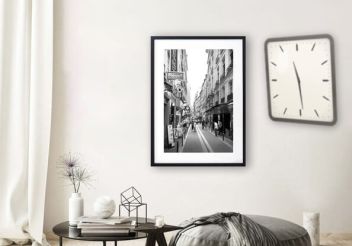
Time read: **11:29**
